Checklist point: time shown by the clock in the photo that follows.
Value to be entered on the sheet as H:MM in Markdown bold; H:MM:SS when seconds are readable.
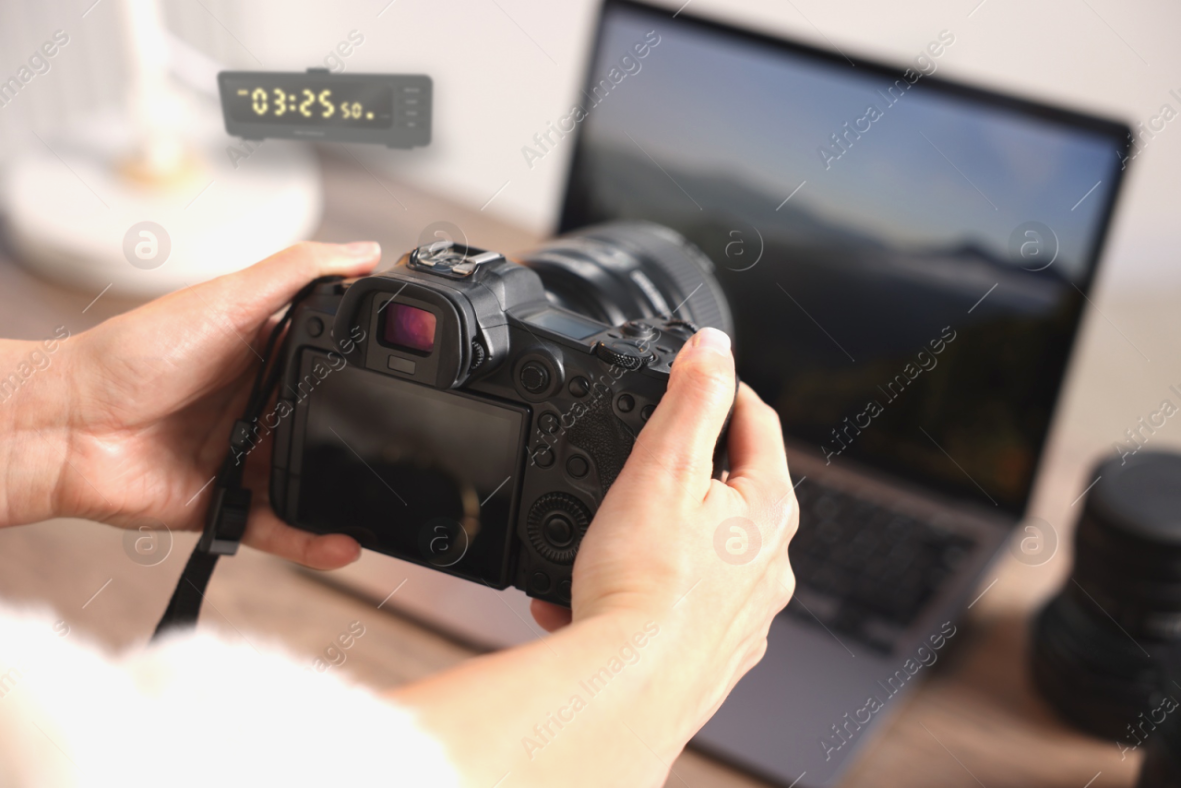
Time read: **3:25:50**
